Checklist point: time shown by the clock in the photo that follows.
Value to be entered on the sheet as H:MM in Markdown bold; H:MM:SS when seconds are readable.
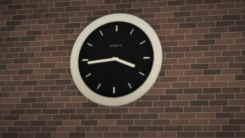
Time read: **3:44**
